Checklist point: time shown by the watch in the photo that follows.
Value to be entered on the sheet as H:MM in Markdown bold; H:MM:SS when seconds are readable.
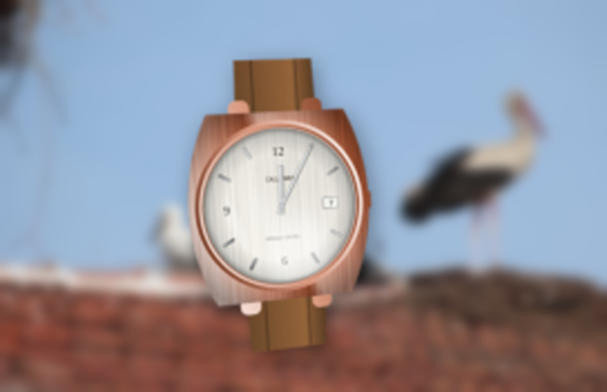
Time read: **12:05**
